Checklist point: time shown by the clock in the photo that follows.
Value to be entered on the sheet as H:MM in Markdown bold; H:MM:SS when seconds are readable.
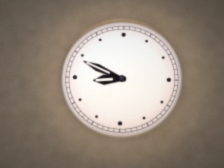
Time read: **8:49**
